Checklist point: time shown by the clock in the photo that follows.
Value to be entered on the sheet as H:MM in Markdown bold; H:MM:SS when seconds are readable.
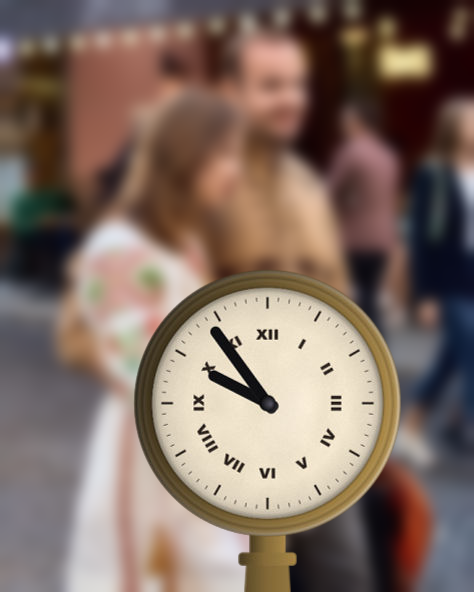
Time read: **9:54**
